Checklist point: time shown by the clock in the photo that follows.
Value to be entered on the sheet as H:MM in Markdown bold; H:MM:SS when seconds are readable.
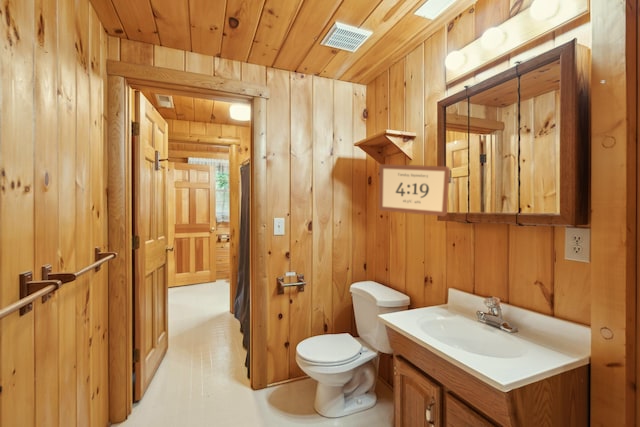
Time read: **4:19**
